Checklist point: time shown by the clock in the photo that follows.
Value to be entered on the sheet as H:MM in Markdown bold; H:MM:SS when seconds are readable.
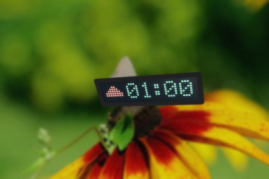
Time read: **1:00**
